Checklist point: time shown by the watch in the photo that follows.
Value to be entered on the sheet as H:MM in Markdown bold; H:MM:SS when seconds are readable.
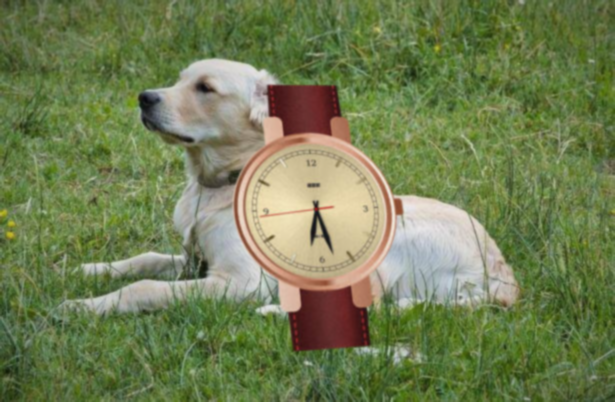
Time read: **6:27:44**
